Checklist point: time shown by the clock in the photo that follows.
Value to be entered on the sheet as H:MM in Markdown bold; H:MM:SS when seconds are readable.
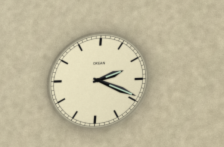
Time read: **2:19**
